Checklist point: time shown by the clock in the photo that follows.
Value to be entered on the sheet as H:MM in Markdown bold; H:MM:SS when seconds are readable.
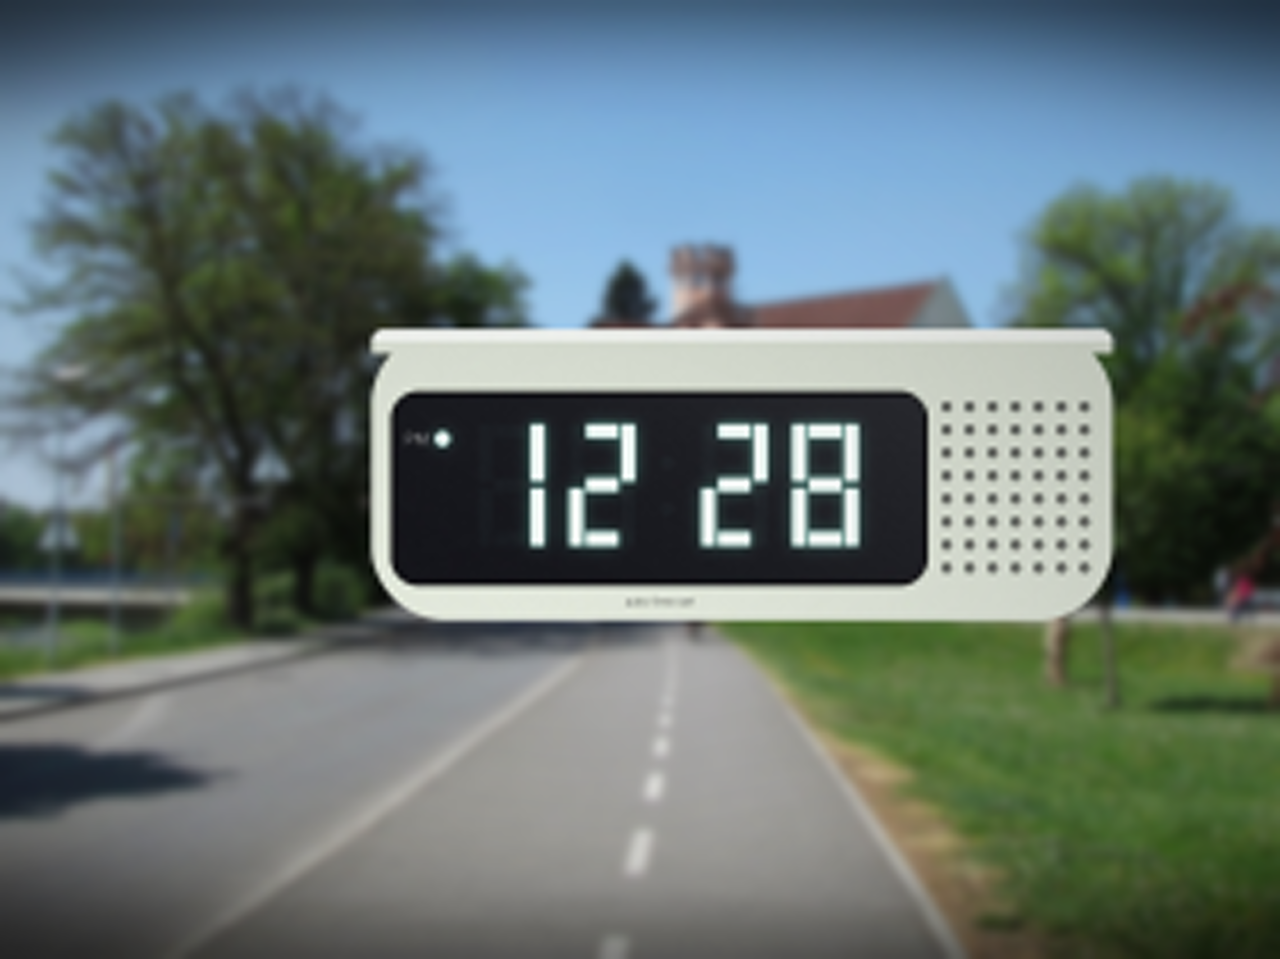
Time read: **12:28**
